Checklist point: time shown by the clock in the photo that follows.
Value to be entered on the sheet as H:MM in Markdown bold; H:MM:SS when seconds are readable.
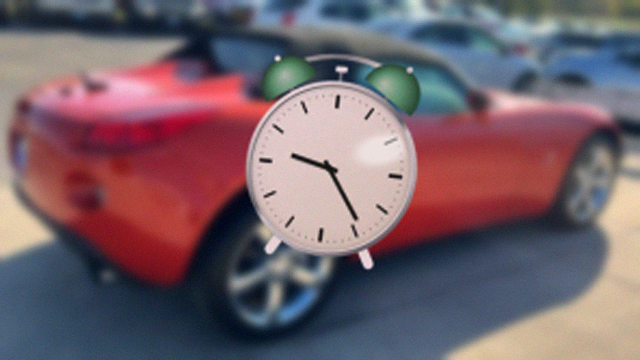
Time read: **9:24**
